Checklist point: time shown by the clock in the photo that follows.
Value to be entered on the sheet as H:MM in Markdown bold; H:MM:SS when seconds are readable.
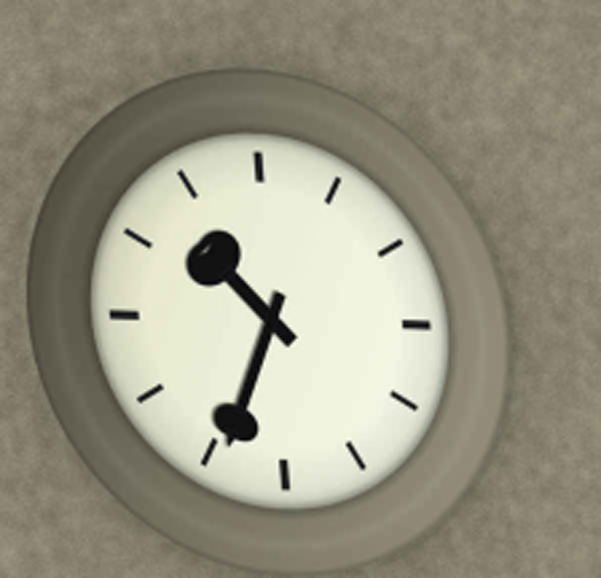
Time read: **10:34**
